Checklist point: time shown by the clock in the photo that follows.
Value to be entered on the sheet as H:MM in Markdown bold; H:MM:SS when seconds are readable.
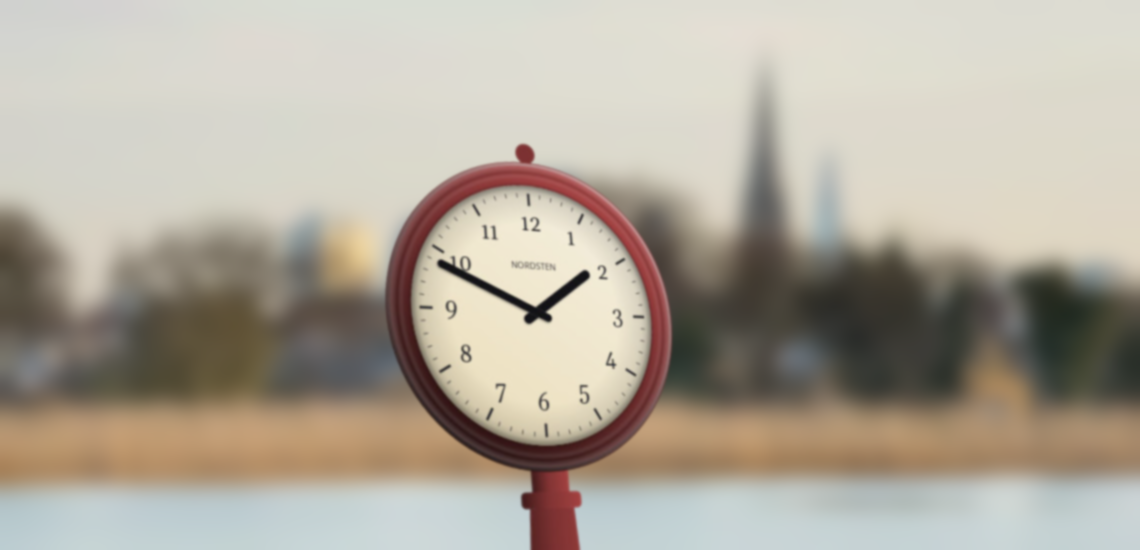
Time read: **1:49**
